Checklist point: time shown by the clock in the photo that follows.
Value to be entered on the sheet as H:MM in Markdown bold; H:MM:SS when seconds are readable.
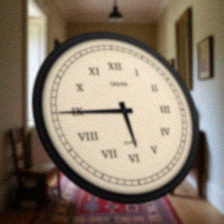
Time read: **5:45**
